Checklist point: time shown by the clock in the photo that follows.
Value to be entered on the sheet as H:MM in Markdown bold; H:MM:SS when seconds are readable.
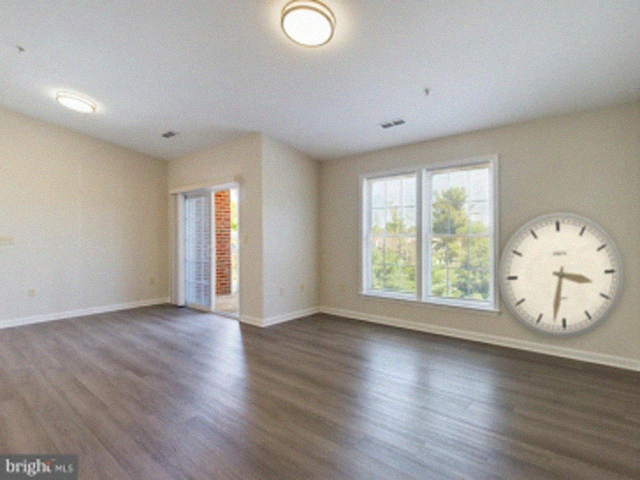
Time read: **3:32**
